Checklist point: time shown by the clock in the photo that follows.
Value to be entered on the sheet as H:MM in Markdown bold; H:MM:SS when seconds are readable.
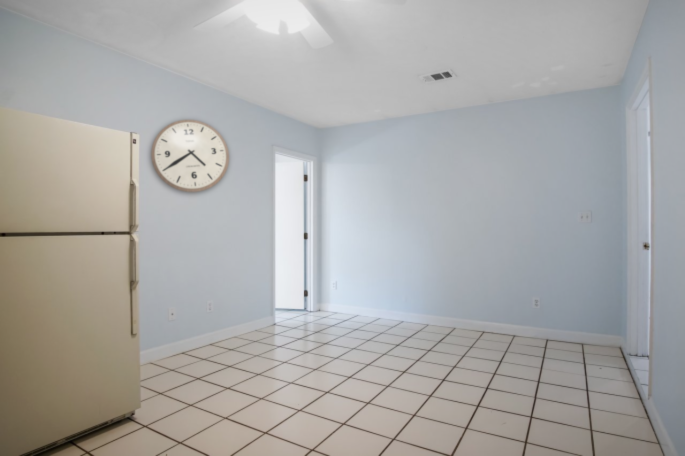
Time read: **4:40**
